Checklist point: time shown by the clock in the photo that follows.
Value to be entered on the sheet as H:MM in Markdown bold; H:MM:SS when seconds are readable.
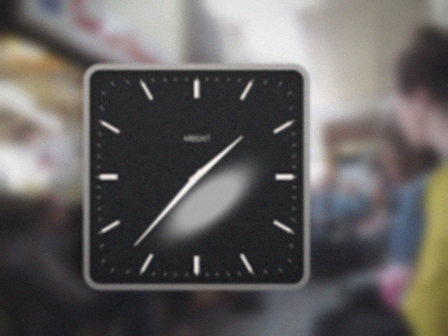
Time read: **1:37**
